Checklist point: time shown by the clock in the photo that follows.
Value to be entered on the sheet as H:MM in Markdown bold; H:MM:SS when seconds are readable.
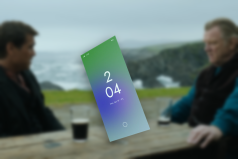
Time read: **2:04**
